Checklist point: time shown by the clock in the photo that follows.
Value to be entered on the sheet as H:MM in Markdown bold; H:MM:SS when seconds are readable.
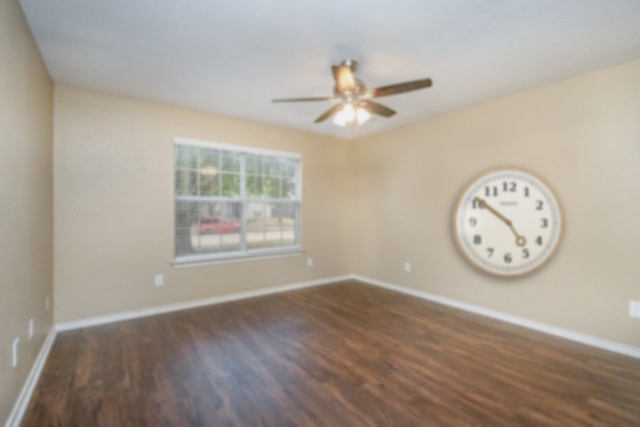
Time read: **4:51**
